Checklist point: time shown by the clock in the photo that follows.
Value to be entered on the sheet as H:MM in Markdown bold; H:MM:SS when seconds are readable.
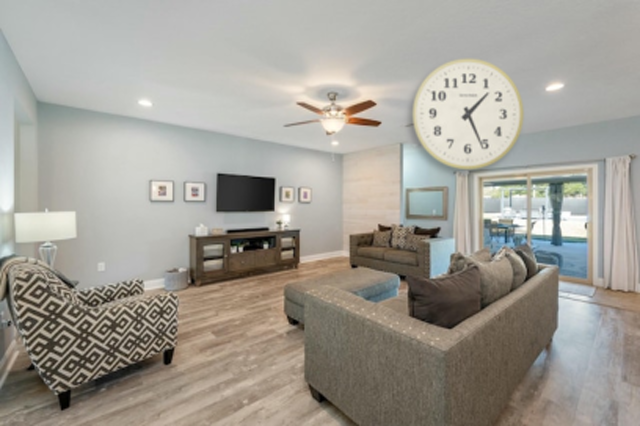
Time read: **1:26**
